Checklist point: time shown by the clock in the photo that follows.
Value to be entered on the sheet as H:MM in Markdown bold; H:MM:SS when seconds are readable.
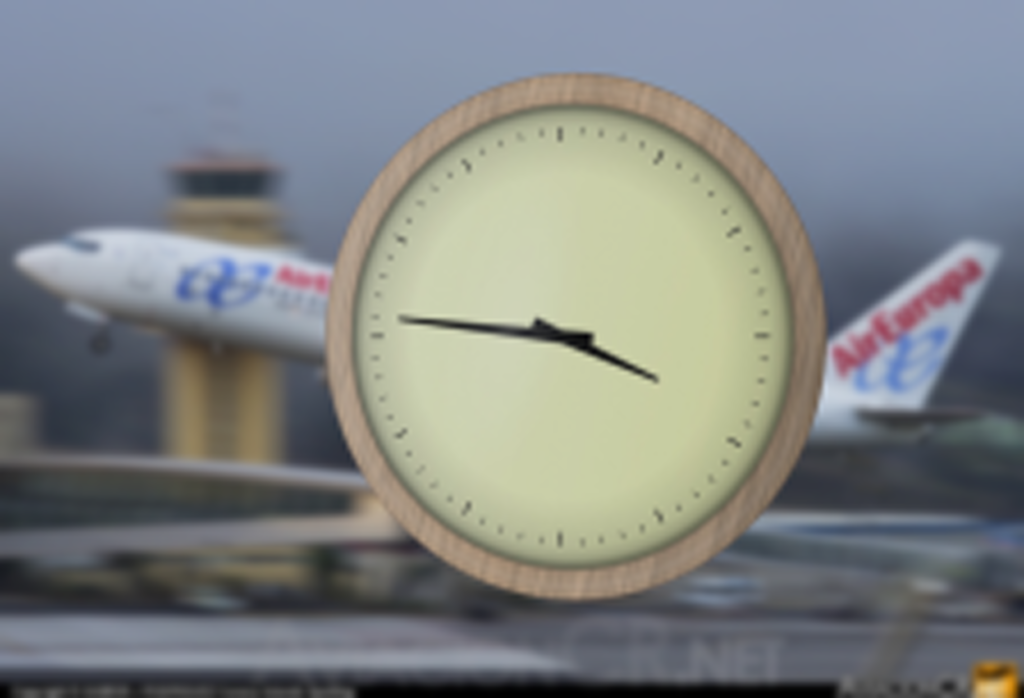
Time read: **3:46**
